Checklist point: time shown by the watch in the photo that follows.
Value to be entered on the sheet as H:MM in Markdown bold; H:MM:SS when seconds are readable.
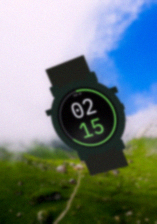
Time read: **2:15**
